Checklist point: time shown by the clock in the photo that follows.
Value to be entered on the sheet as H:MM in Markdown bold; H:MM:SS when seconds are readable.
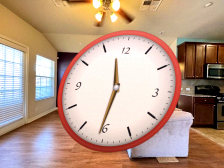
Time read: **11:31**
